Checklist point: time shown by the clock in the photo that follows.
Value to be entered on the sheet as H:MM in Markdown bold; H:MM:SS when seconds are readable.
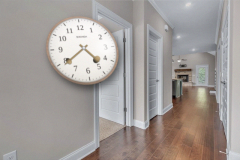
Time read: **4:39**
